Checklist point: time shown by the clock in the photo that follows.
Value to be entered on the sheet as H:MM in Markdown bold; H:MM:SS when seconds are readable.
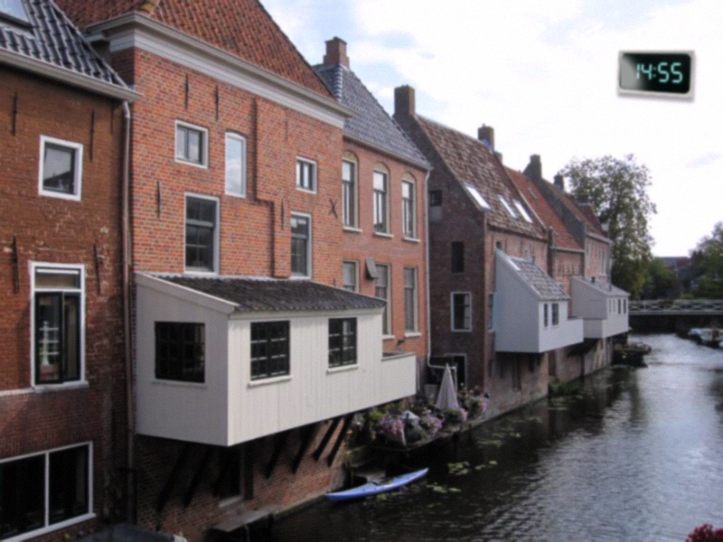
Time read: **14:55**
